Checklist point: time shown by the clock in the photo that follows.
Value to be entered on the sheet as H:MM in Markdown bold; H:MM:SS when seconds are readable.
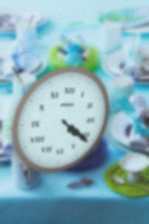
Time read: **4:21**
